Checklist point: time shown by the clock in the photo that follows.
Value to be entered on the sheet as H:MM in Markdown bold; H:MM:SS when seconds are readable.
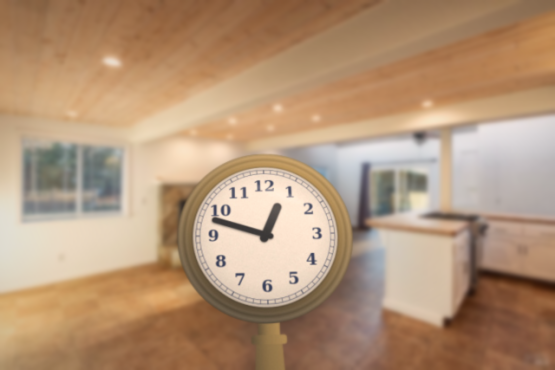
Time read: **12:48**
